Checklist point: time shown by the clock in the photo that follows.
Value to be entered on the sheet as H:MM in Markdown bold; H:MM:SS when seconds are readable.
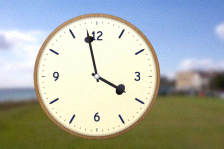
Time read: **3:58**
